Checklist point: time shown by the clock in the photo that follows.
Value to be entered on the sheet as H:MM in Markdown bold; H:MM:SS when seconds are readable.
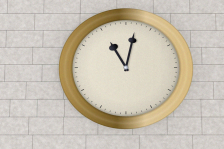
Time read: **11:02**
